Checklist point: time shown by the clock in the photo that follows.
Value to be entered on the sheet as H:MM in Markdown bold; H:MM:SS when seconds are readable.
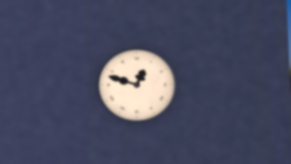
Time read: **12:48**
